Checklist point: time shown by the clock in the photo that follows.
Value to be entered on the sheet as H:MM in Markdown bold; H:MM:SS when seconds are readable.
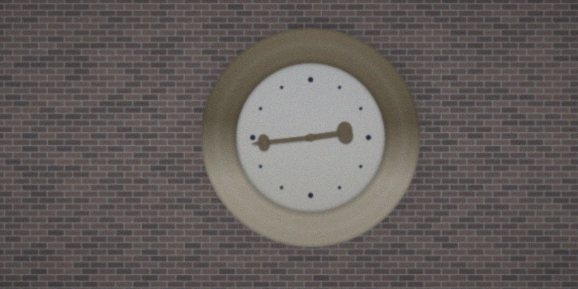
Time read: **2:44**
